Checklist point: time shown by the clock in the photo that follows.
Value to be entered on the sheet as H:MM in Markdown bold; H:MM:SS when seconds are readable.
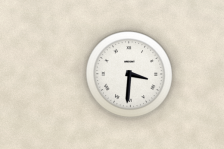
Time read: **3:31**
